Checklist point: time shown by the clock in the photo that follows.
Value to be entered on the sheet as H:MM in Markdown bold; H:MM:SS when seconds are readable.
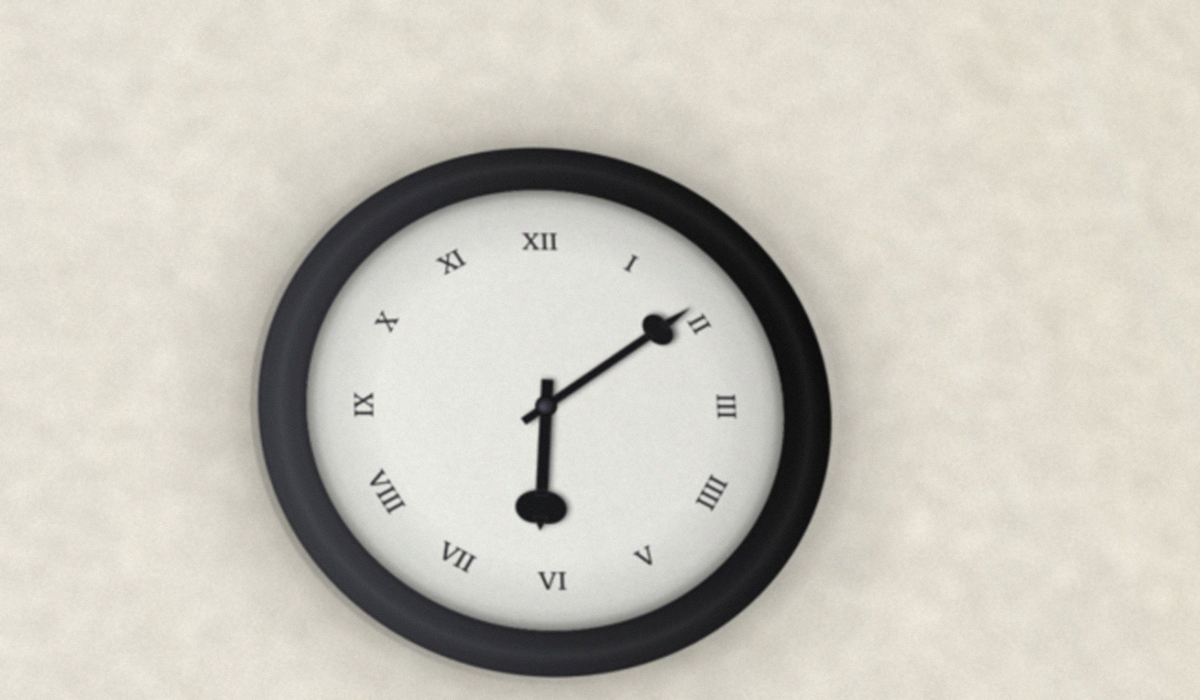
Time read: **6:09**
